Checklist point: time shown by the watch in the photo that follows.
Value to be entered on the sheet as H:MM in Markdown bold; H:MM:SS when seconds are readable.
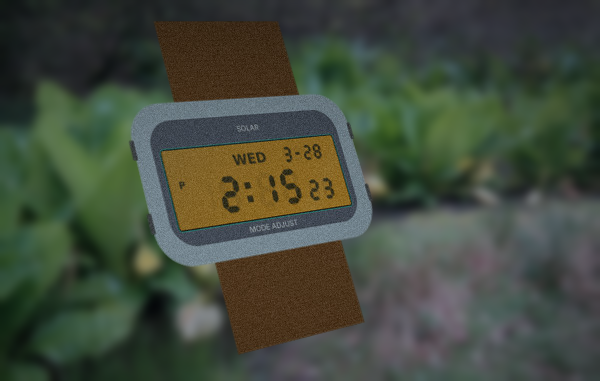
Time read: **2:15:23**
